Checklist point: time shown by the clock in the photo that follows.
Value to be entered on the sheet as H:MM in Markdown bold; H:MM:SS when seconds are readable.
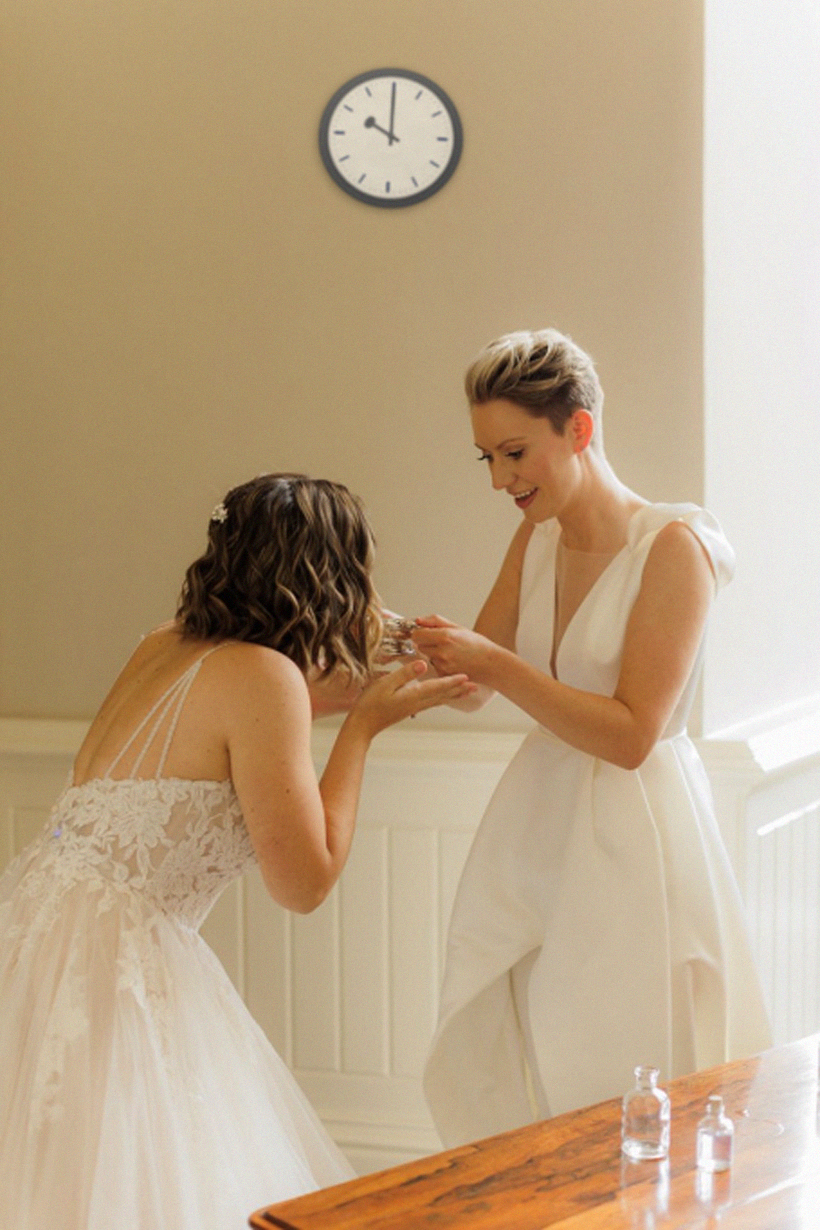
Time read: **10:00**
